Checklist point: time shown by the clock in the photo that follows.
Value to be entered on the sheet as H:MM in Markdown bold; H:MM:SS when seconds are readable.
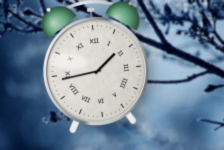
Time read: **1:44**
